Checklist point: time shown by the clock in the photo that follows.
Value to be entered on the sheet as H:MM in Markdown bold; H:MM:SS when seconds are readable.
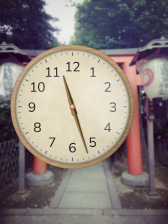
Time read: **11:27**
